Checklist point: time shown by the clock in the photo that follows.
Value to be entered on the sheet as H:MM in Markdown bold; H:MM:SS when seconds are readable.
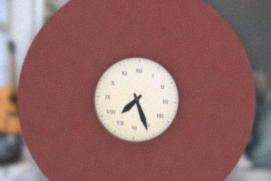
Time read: **7:26**
